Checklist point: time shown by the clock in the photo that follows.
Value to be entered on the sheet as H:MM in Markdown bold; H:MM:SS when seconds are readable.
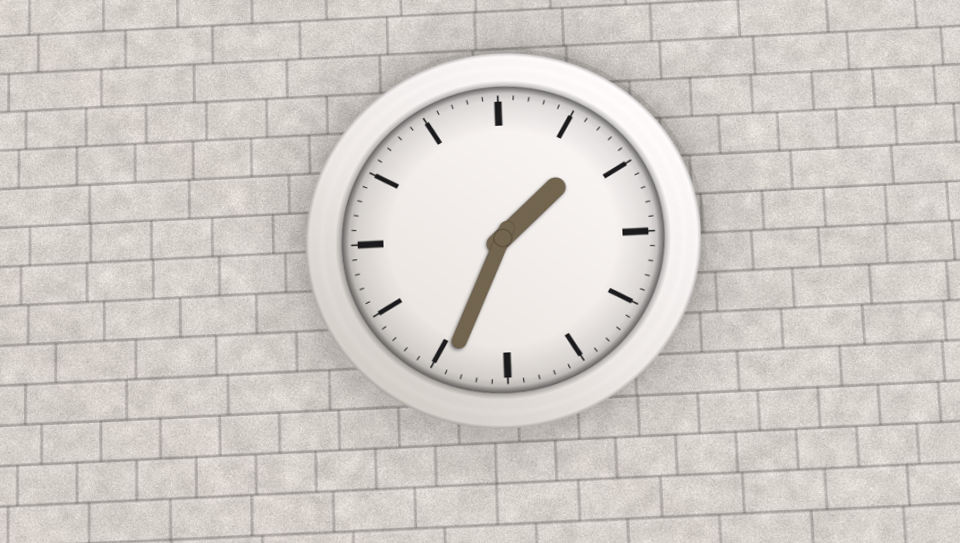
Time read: **1:34**
